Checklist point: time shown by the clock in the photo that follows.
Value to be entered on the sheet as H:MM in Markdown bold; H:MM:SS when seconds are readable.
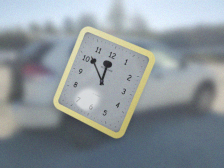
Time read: **11:52**
